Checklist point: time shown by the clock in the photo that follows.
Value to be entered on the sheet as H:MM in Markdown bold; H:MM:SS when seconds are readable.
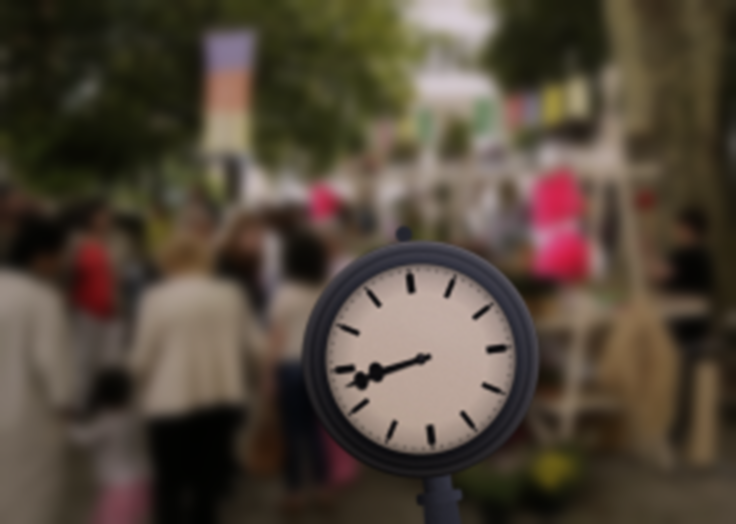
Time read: **8:43**
